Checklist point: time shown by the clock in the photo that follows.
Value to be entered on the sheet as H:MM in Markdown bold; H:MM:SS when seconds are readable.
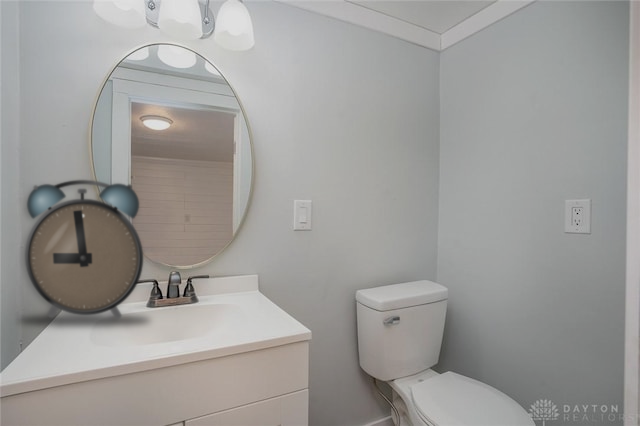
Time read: **8:59**
